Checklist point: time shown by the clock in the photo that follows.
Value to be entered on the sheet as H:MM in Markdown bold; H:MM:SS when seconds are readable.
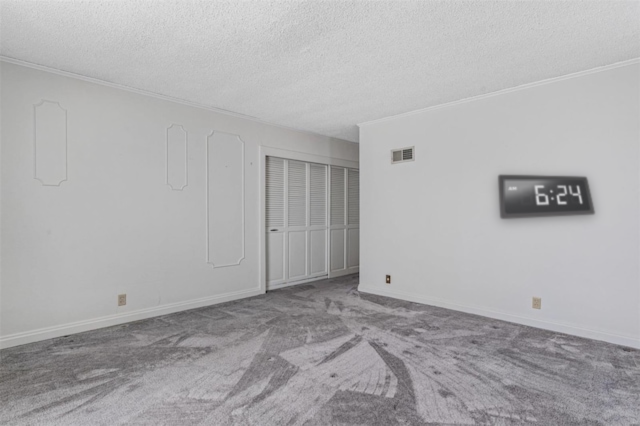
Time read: **6:24**
